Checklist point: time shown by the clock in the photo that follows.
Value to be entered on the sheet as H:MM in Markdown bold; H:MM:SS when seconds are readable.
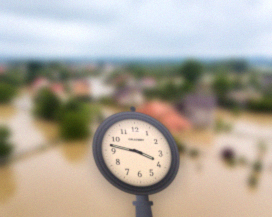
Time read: **3:47**
